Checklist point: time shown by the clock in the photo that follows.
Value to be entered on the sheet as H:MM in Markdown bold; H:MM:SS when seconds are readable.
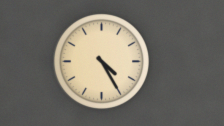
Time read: **4:25**
